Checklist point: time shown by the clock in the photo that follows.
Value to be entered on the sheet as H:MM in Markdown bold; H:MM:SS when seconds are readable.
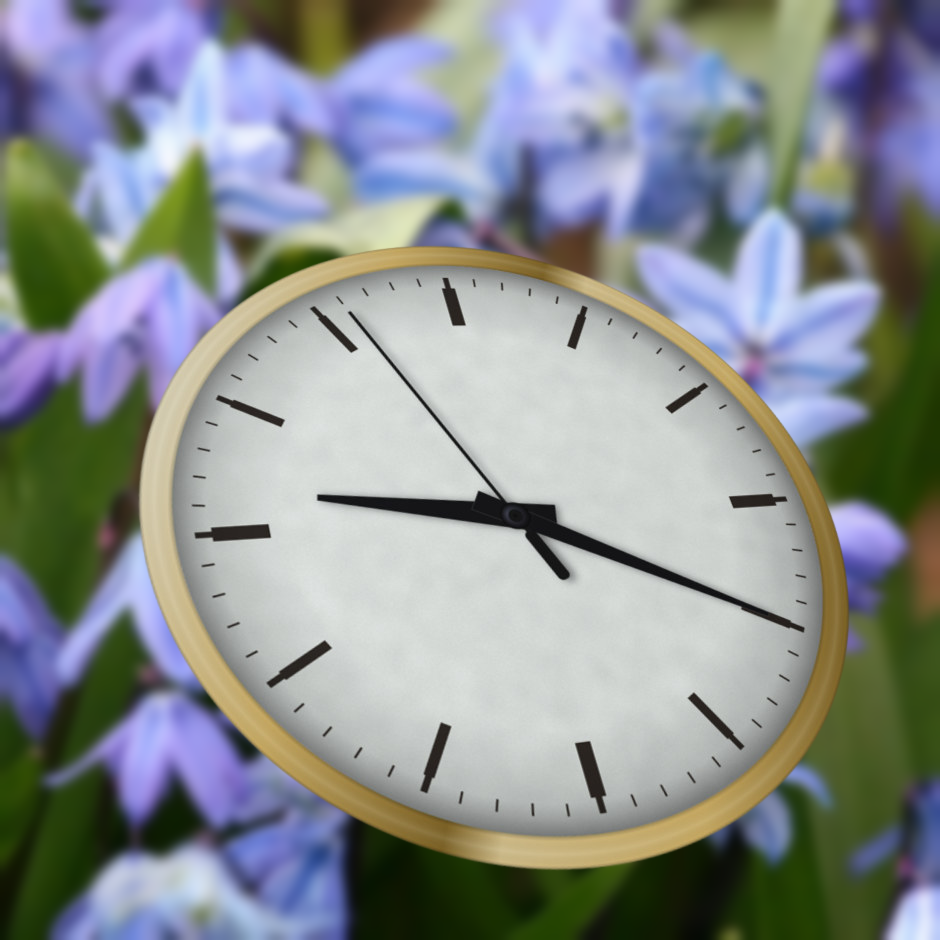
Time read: **9:19:56**
